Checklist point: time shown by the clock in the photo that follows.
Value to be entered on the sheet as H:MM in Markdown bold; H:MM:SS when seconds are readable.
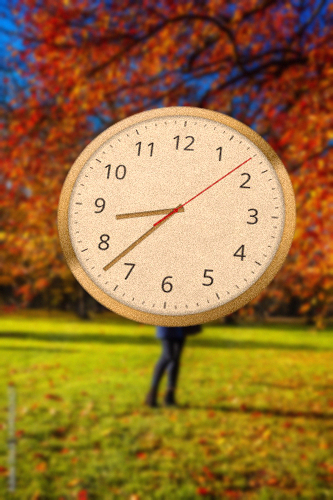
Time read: **8:37:08**
